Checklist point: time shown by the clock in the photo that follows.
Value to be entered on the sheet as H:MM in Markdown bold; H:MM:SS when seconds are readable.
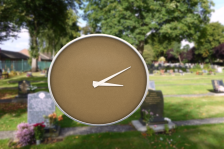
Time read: **3:10**
